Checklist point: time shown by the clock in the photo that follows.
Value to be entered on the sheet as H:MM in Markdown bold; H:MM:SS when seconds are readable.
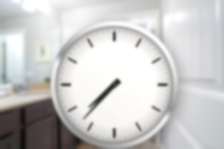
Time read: **7:37**
